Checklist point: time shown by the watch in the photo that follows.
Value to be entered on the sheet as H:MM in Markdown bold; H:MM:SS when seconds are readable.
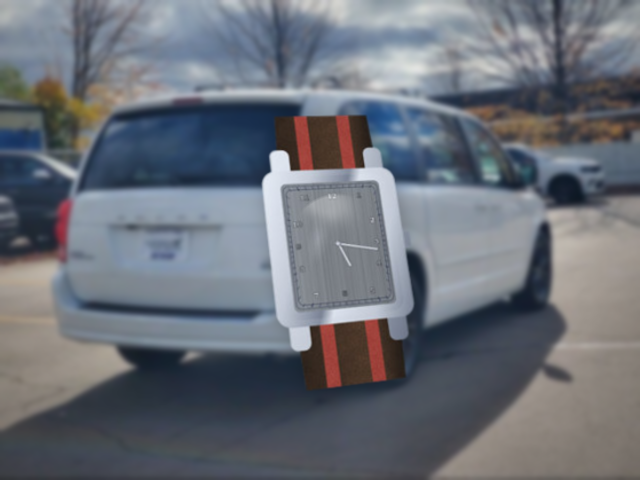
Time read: **5:17**
